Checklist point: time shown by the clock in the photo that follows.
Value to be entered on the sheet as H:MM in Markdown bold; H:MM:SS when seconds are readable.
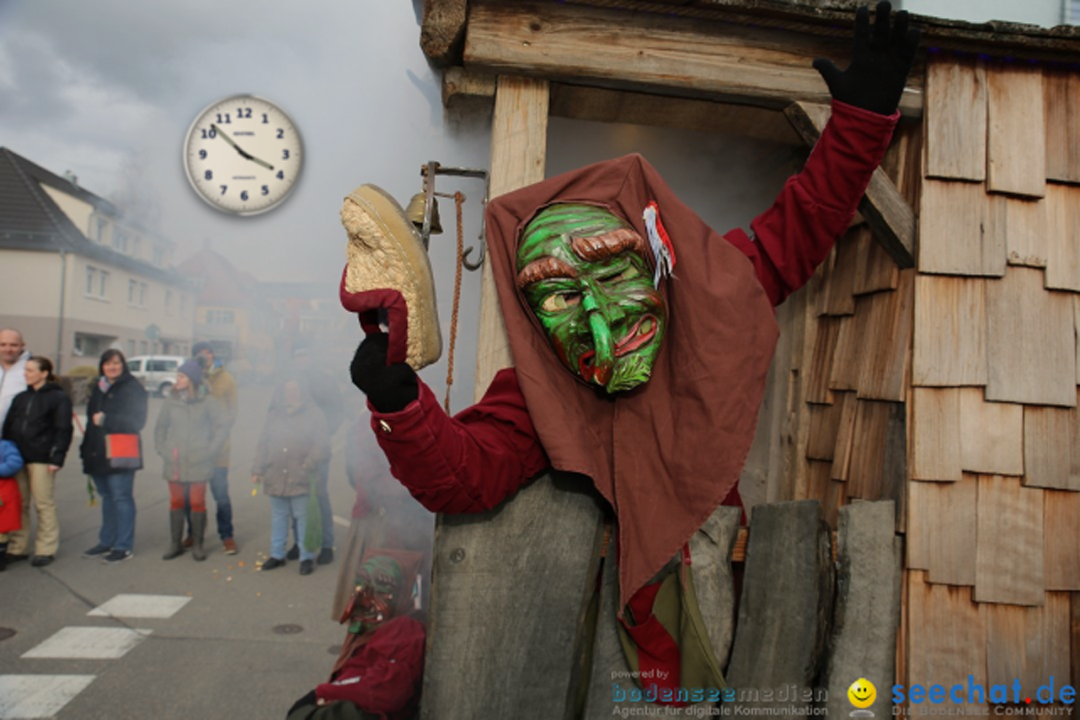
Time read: **3:52**
